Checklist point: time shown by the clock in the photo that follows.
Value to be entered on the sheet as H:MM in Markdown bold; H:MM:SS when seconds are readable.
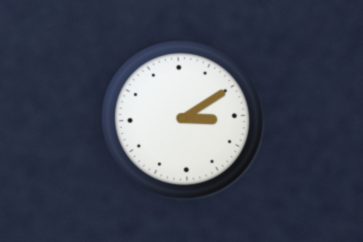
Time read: **3:10**
